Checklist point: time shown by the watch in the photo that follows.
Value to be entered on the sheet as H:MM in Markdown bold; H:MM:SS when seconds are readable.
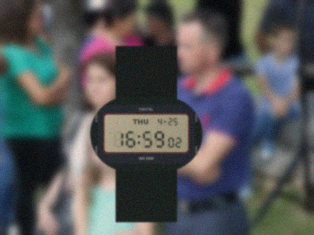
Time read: **16:59:02**
